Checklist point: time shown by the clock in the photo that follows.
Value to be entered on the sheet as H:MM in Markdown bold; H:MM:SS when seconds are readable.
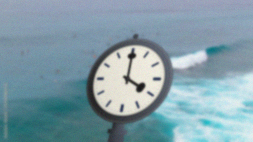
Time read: **4:00**
